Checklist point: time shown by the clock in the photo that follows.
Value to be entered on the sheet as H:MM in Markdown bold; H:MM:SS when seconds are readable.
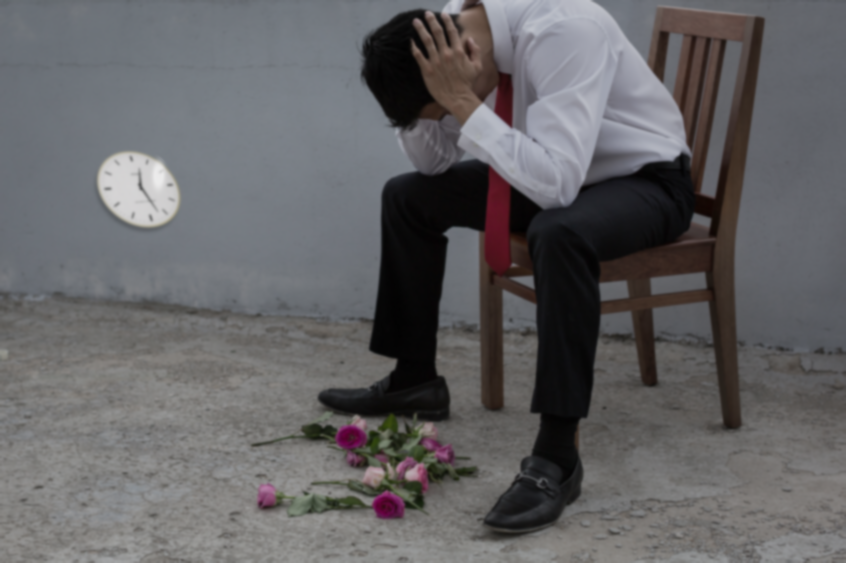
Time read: **12:27**
